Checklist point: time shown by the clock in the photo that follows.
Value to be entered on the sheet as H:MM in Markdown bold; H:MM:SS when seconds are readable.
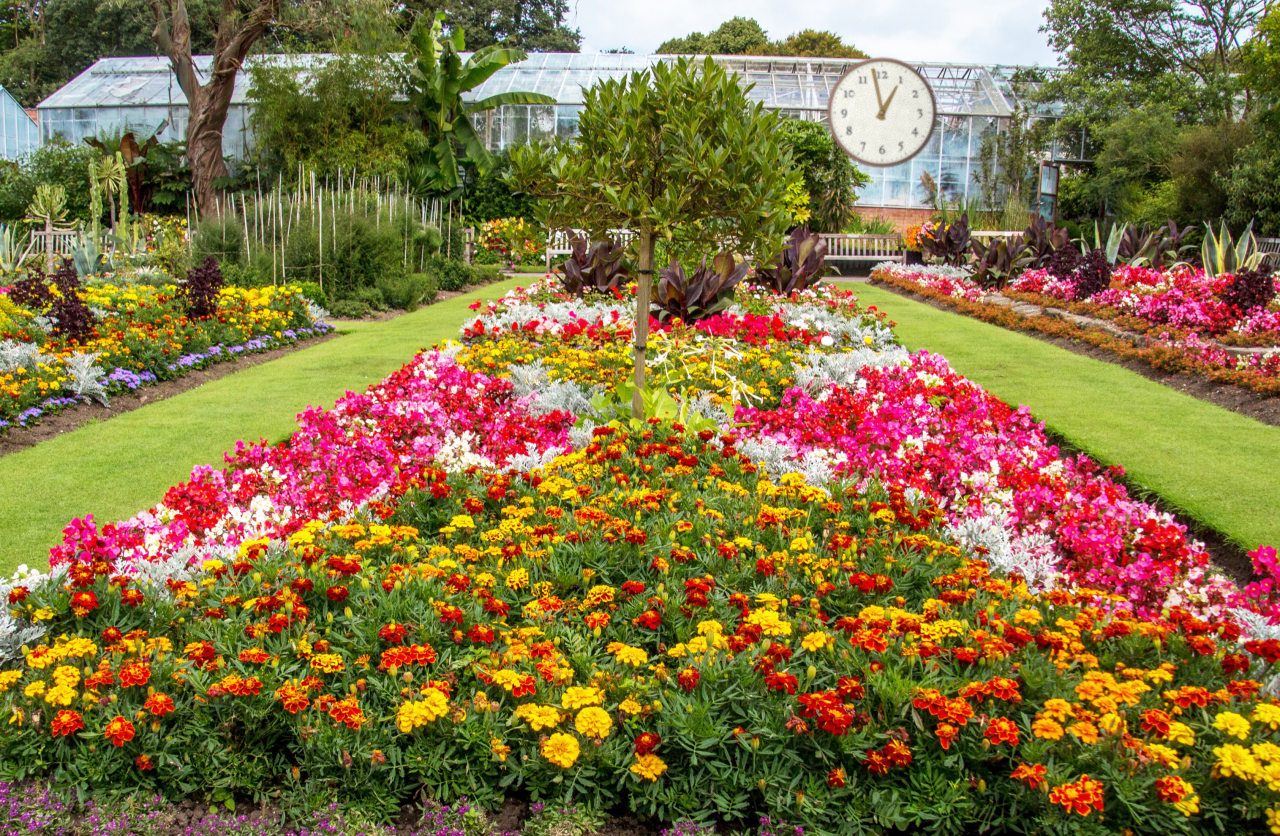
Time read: **12:58**
